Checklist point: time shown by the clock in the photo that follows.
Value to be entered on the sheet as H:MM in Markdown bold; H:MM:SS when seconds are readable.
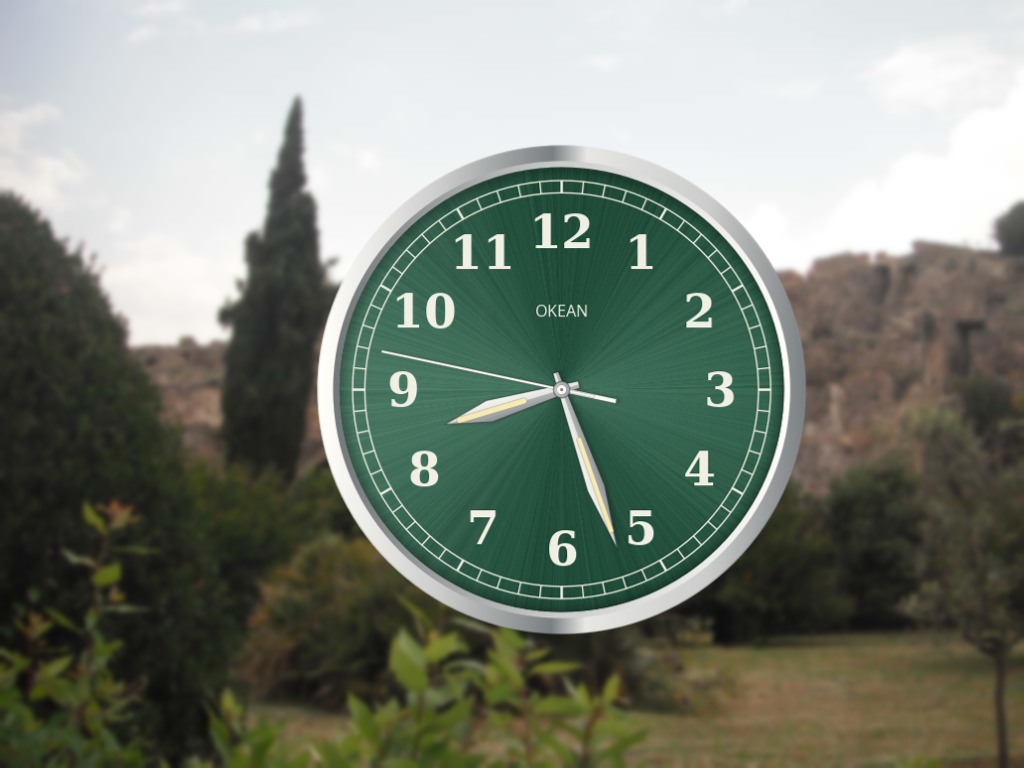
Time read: **8:26:47**
